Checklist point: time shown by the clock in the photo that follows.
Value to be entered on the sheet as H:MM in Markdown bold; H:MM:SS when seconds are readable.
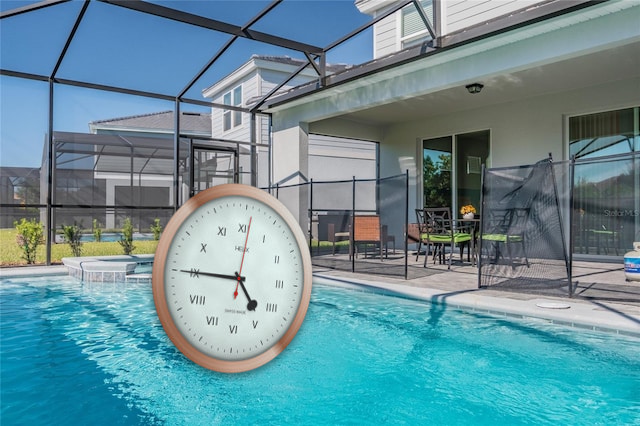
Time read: **4:45:01**
